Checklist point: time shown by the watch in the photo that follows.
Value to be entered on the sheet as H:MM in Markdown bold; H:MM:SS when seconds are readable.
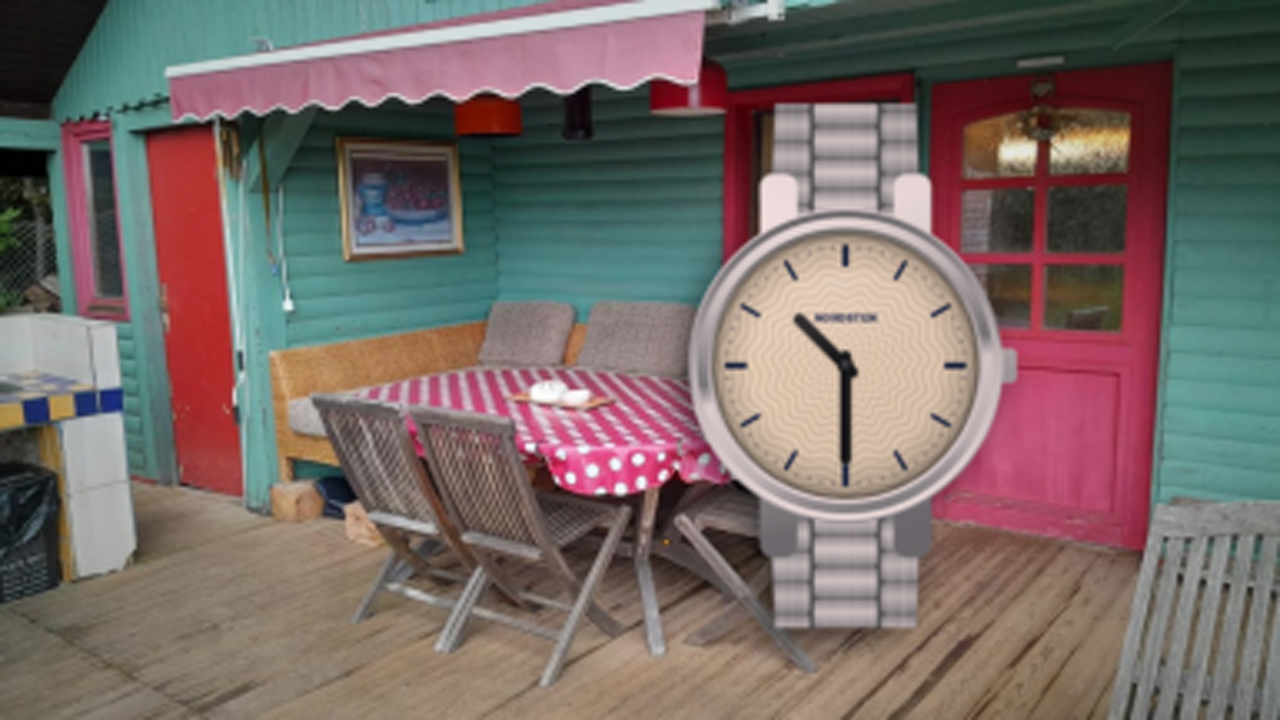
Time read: **10:30**
